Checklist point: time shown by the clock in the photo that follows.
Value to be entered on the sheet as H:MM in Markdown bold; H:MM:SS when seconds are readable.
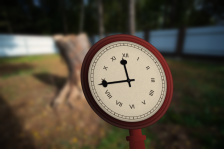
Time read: **11:44**
